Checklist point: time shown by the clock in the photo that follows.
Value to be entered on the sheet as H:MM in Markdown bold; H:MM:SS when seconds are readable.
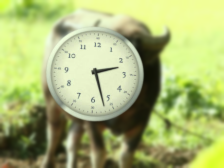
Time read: **2:27**
